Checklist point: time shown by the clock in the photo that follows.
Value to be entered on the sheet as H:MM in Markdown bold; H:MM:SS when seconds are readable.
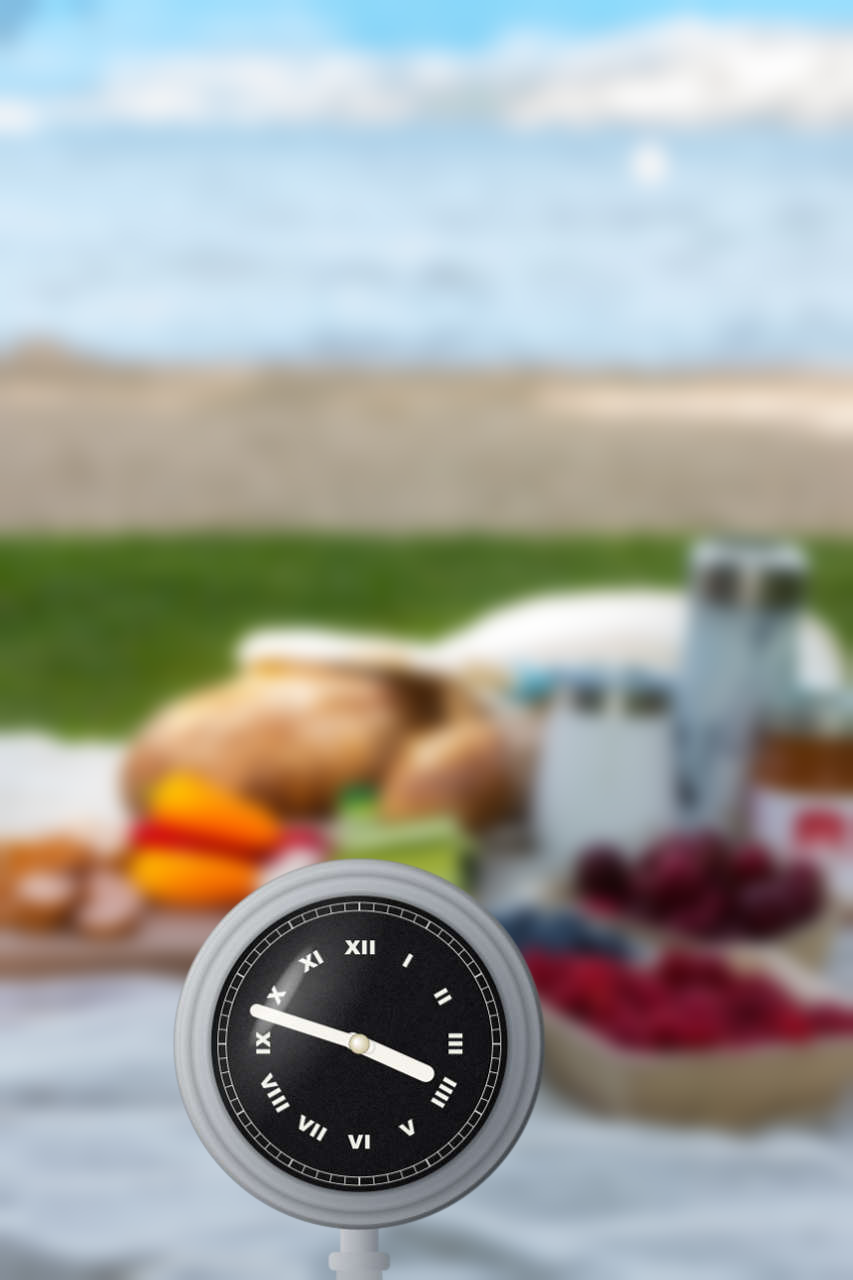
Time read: **3:48**
